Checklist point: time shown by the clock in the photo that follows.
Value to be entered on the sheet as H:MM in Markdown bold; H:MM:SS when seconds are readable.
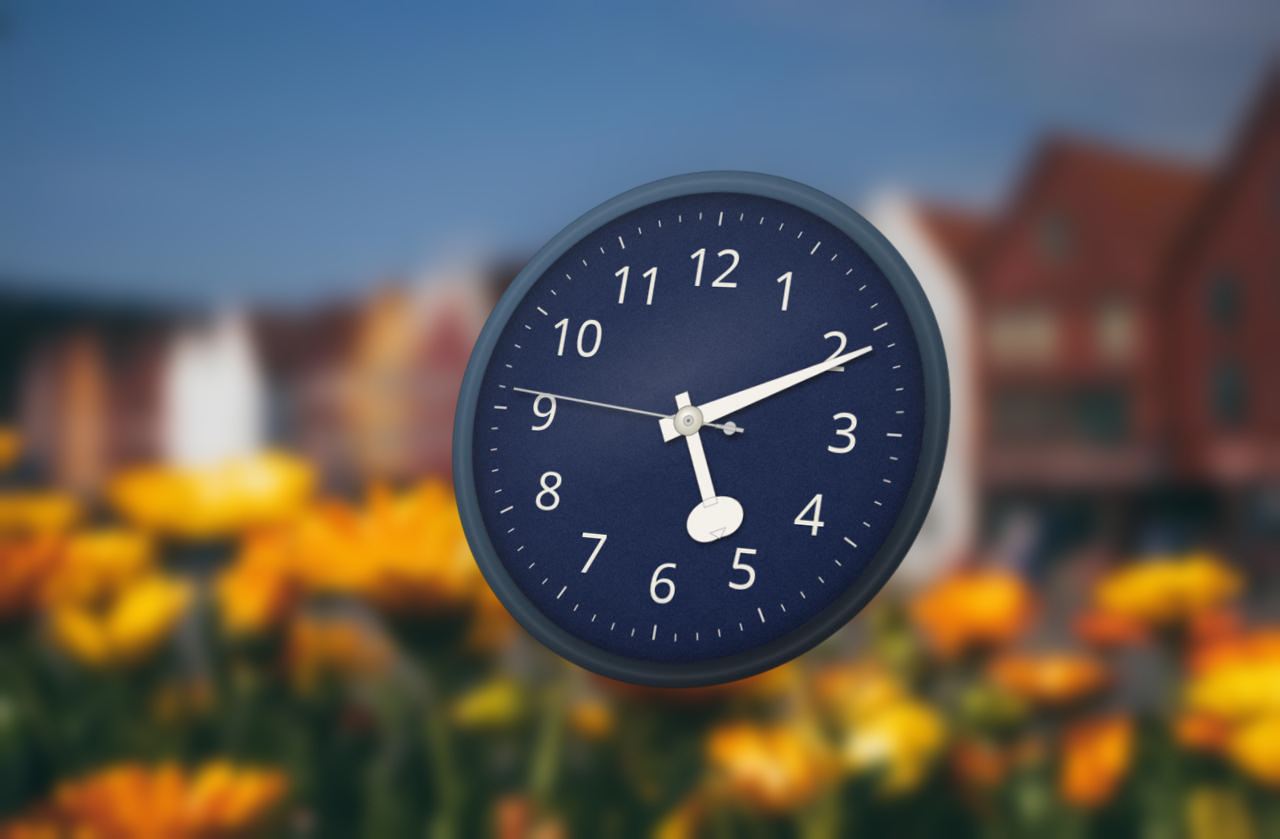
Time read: **5:10:46**
